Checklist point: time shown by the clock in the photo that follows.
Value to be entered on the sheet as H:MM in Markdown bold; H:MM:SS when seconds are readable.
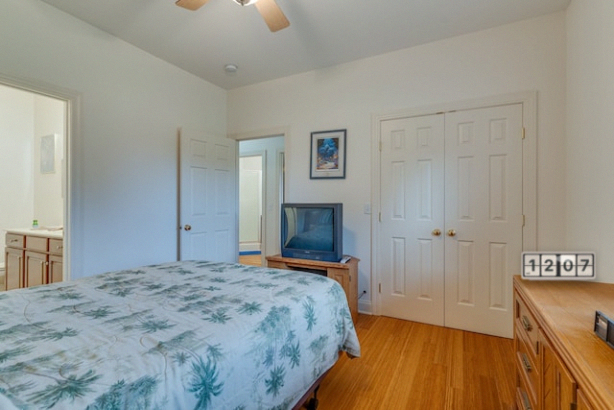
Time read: **12:07**
